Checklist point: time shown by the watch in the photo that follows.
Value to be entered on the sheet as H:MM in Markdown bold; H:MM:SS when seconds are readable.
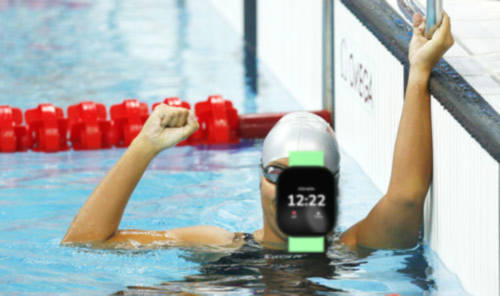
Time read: **12:22**
